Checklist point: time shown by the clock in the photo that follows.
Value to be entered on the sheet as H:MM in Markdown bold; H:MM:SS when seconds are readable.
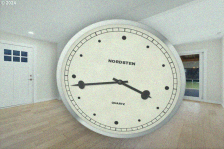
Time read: **3:43**
